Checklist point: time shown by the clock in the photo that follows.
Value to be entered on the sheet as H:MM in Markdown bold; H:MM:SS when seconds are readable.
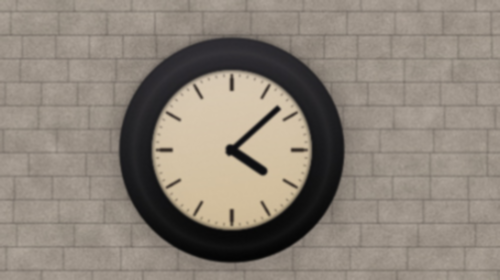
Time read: **4:08**
